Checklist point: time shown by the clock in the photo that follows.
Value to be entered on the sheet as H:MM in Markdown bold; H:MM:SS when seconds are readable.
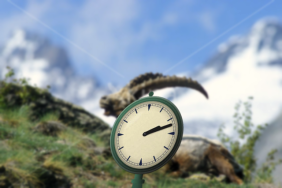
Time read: **2:12**
